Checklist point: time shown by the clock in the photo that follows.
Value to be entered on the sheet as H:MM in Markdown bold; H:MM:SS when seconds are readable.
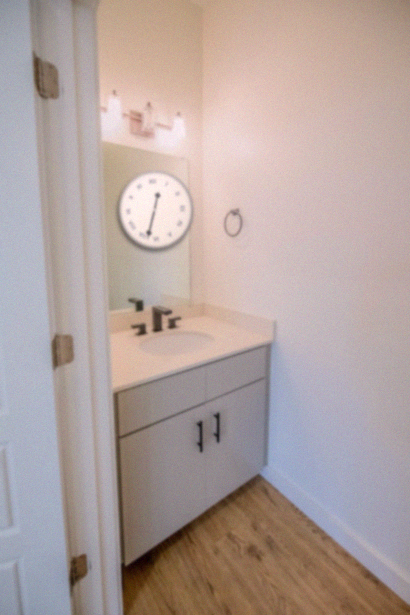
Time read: **12:33**
